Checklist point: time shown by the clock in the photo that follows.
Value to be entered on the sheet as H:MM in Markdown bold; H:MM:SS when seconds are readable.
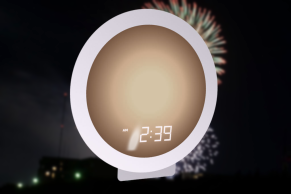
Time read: **2:39**
